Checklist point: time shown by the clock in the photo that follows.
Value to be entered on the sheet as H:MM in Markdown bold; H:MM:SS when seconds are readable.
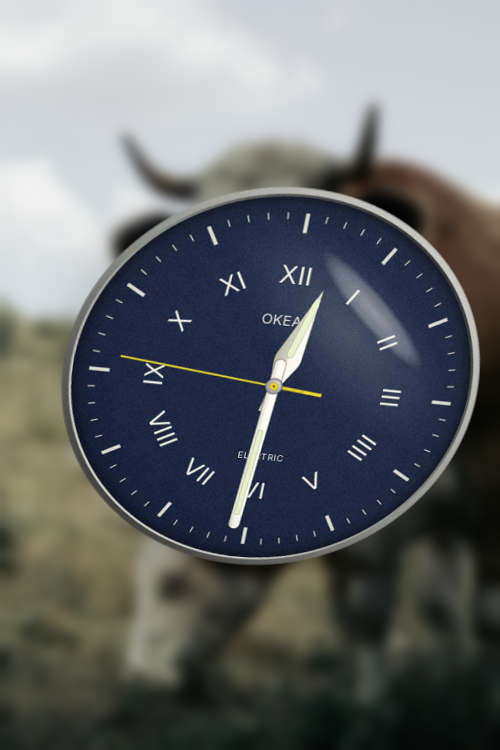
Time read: **12:30:46**
